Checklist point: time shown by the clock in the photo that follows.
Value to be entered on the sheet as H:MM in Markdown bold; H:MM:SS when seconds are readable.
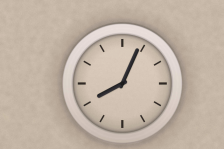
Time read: **8:04**
